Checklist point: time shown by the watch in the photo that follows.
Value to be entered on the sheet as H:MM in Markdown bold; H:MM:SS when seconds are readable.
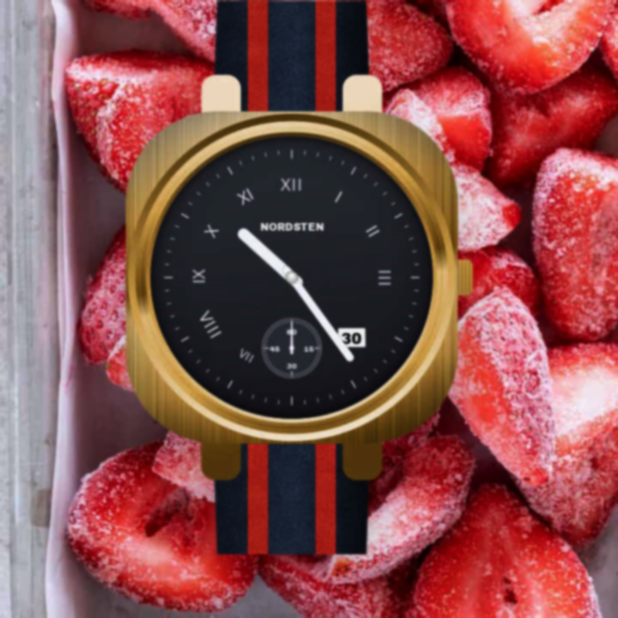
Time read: **10:24**
